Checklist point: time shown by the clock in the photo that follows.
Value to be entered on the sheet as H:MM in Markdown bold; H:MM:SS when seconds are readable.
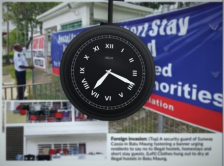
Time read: **7:19**
